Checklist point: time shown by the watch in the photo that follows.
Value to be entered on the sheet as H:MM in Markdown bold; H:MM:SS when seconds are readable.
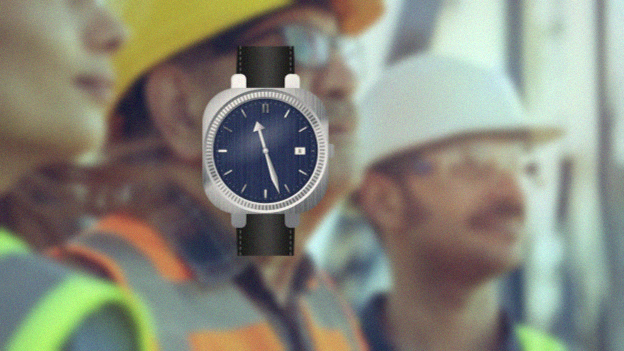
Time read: **11:27**
